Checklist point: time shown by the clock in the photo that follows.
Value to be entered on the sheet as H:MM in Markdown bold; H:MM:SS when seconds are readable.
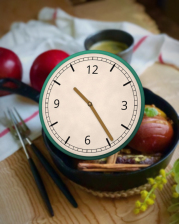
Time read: **10:24**
